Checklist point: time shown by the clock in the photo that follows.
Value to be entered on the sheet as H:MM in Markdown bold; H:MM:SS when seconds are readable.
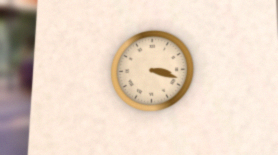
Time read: **3:18**
